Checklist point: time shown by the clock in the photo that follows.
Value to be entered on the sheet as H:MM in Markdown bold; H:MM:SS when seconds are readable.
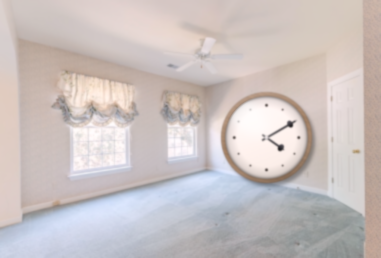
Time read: **4:10**
